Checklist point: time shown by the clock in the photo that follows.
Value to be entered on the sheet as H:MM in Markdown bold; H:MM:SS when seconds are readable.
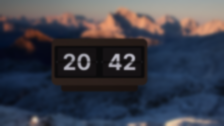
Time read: **20:42**
